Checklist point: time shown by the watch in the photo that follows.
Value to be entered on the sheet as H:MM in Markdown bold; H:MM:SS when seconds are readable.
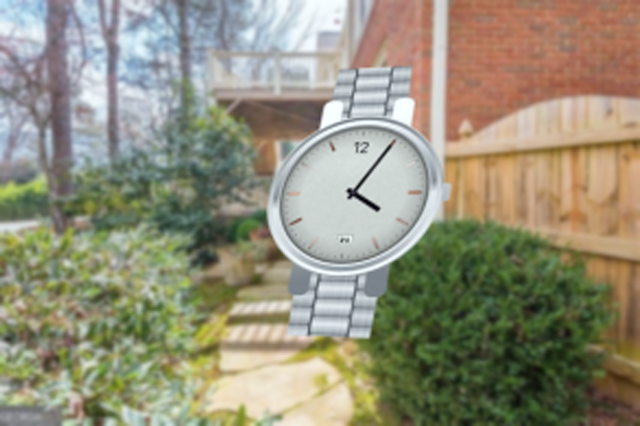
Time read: **4:05**
